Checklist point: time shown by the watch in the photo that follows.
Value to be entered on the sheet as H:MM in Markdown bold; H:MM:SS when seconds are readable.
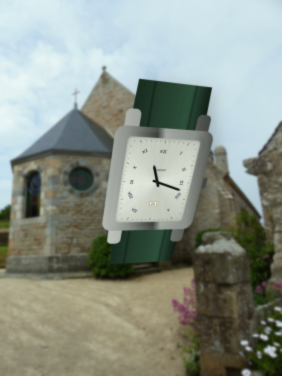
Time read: **11:18**
